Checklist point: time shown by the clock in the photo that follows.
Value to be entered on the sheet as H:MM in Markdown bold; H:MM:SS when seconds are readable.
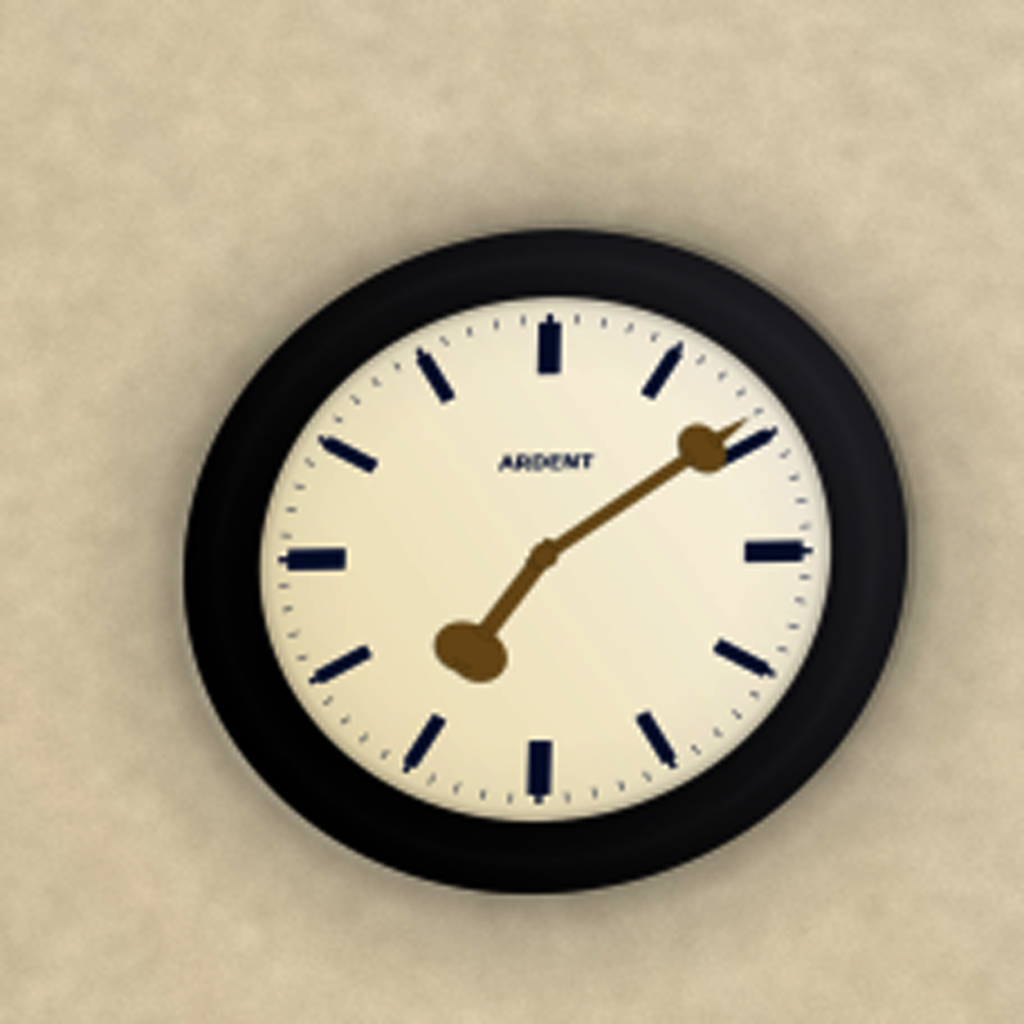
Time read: **7:09**
